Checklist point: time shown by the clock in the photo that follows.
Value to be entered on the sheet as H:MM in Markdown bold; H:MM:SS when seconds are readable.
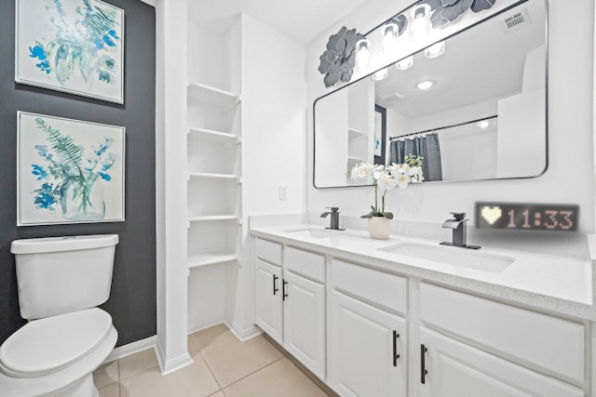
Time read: **11:33**
